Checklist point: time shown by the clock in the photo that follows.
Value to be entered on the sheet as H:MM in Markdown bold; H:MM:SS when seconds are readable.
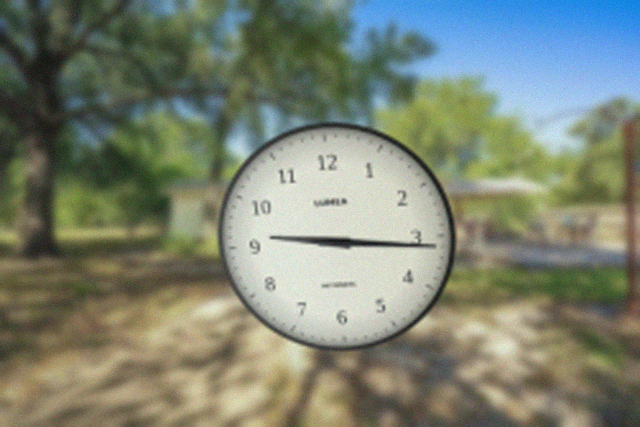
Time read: **9:16**
